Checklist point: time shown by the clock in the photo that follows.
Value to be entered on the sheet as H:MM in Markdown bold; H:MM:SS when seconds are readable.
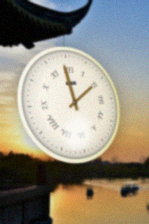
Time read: **1:59**
